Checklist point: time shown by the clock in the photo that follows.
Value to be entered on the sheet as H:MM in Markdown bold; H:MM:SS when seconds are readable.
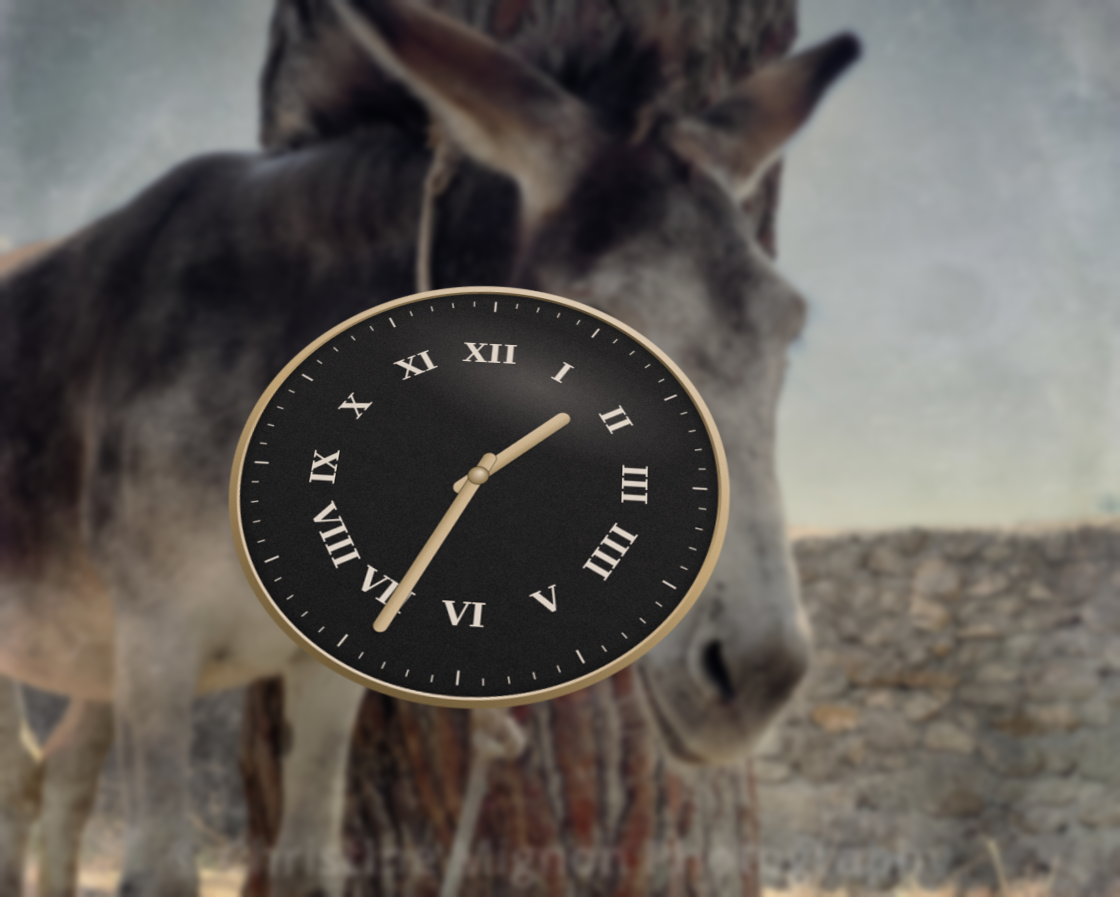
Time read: **1:34**
